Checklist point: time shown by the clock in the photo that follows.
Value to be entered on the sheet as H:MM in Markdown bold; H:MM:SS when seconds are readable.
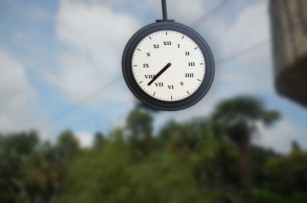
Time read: **7:38**
